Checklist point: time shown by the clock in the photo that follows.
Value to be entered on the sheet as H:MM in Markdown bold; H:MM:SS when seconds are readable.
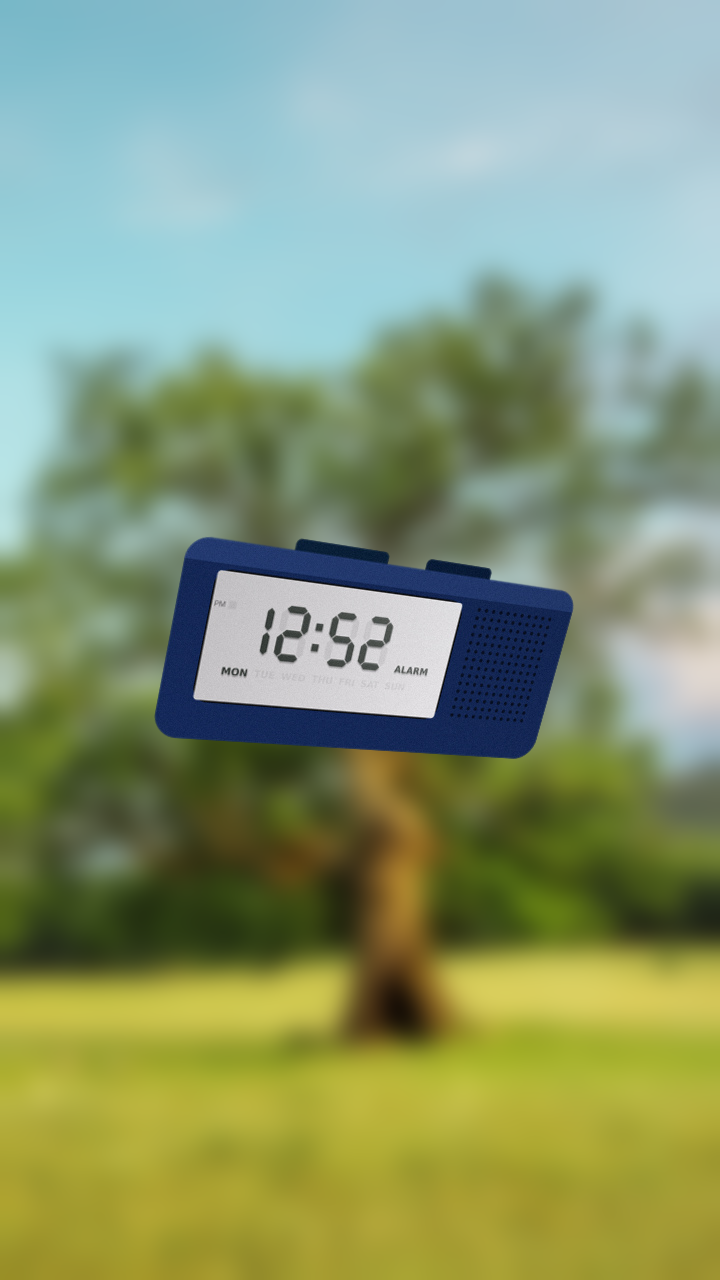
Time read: **12:52**
